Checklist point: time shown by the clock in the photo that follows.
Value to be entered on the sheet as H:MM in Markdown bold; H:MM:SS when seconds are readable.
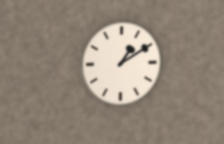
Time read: **1:10**
